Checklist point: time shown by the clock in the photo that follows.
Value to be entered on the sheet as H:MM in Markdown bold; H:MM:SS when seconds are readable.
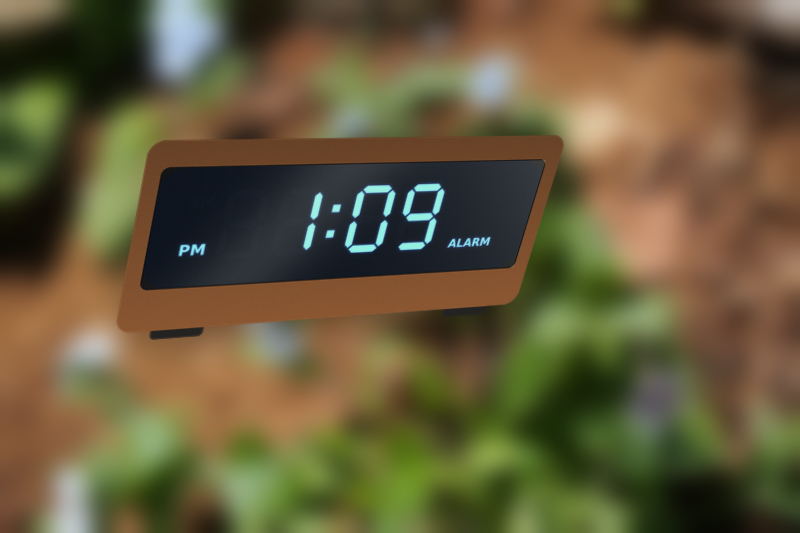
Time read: **1:09**
